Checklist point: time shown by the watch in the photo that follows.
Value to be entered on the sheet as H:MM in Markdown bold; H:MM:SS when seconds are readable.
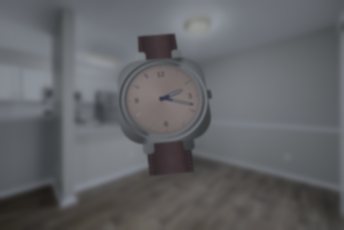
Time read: **2:18**
